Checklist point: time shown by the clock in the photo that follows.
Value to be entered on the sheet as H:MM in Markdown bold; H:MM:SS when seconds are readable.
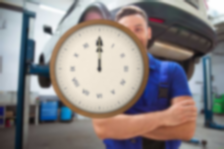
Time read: **12:00**
